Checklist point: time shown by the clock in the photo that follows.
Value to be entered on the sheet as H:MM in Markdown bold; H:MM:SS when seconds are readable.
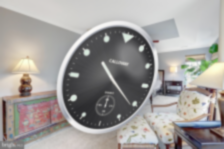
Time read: **10:21**
